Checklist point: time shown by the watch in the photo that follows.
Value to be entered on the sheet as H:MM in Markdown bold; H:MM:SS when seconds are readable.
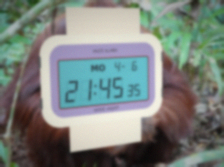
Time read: **21:45**
